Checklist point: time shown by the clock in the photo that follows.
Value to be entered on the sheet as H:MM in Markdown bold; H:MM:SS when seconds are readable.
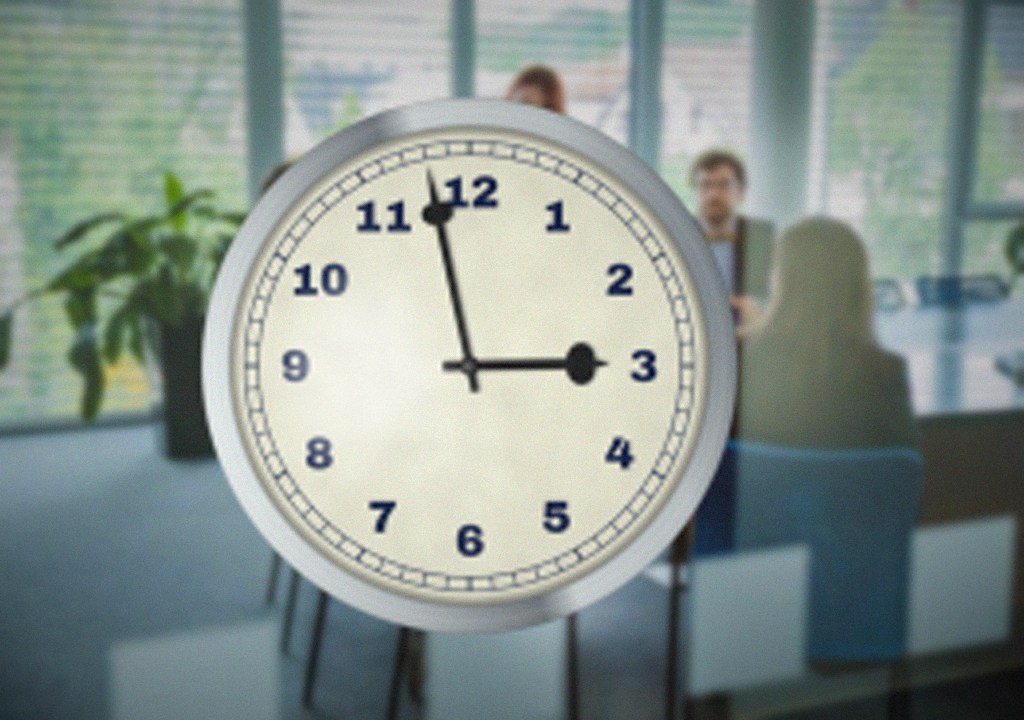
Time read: **2:58**
